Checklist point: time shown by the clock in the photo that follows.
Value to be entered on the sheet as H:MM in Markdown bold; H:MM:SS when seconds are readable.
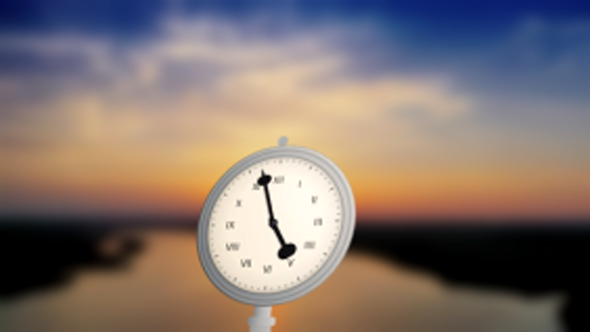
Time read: **4:57**
